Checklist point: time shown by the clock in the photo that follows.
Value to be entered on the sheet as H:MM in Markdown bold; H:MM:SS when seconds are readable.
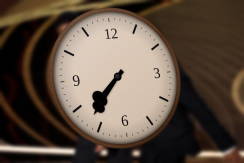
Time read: **7:37**
